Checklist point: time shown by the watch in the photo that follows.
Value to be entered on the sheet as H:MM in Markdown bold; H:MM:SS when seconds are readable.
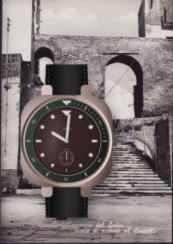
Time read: **10:01**
